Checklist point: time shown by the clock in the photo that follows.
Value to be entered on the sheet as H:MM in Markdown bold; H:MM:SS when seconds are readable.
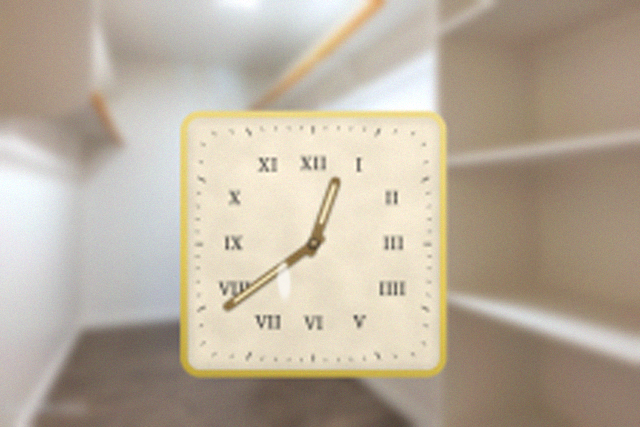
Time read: **12:39**
